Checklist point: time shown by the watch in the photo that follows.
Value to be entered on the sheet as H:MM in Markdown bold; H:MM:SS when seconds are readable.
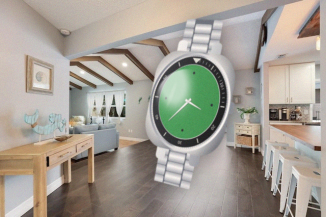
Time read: **3:37**
